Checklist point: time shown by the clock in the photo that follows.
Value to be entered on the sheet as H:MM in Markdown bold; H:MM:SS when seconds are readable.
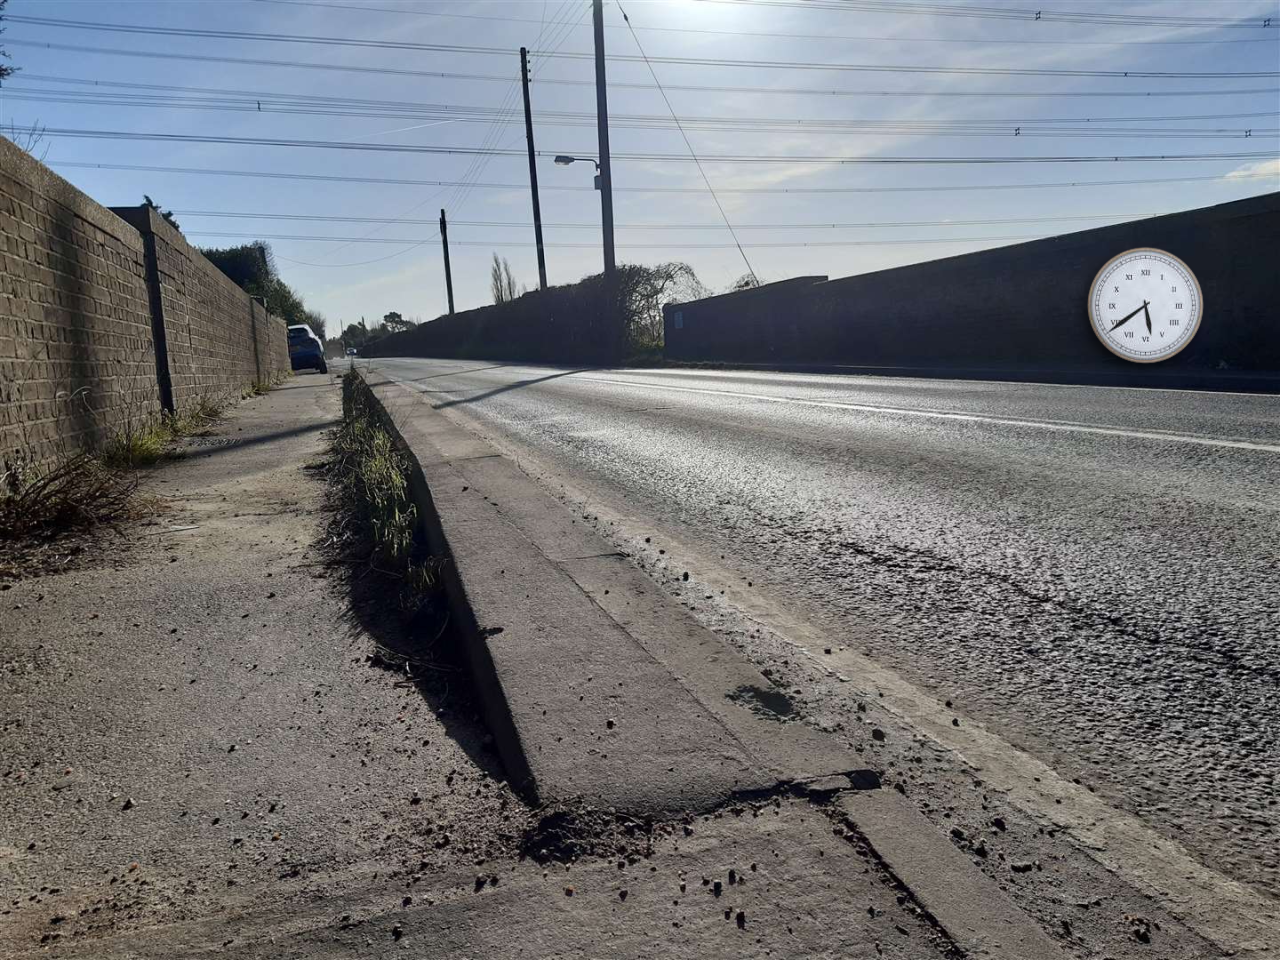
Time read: **5:39**
